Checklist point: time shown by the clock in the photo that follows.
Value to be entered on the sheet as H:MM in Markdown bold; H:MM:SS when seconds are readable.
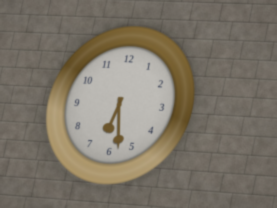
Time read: **6:28**
